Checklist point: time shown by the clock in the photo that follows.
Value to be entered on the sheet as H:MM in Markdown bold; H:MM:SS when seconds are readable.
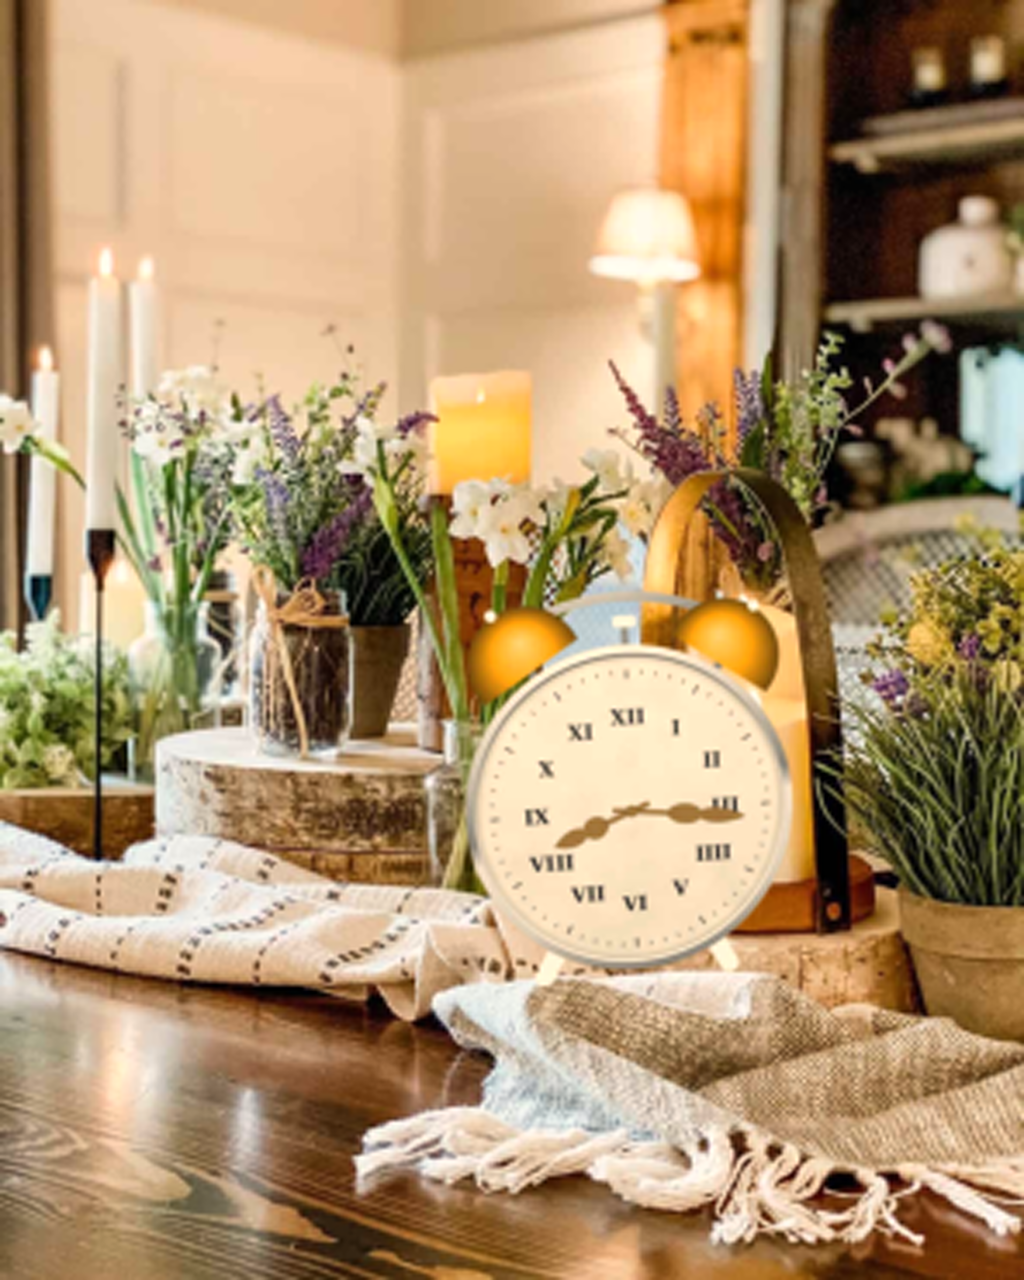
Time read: **8:16**
